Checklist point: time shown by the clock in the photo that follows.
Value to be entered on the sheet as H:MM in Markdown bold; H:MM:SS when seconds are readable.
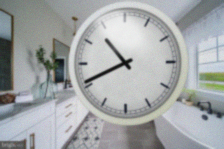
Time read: **10:41**
